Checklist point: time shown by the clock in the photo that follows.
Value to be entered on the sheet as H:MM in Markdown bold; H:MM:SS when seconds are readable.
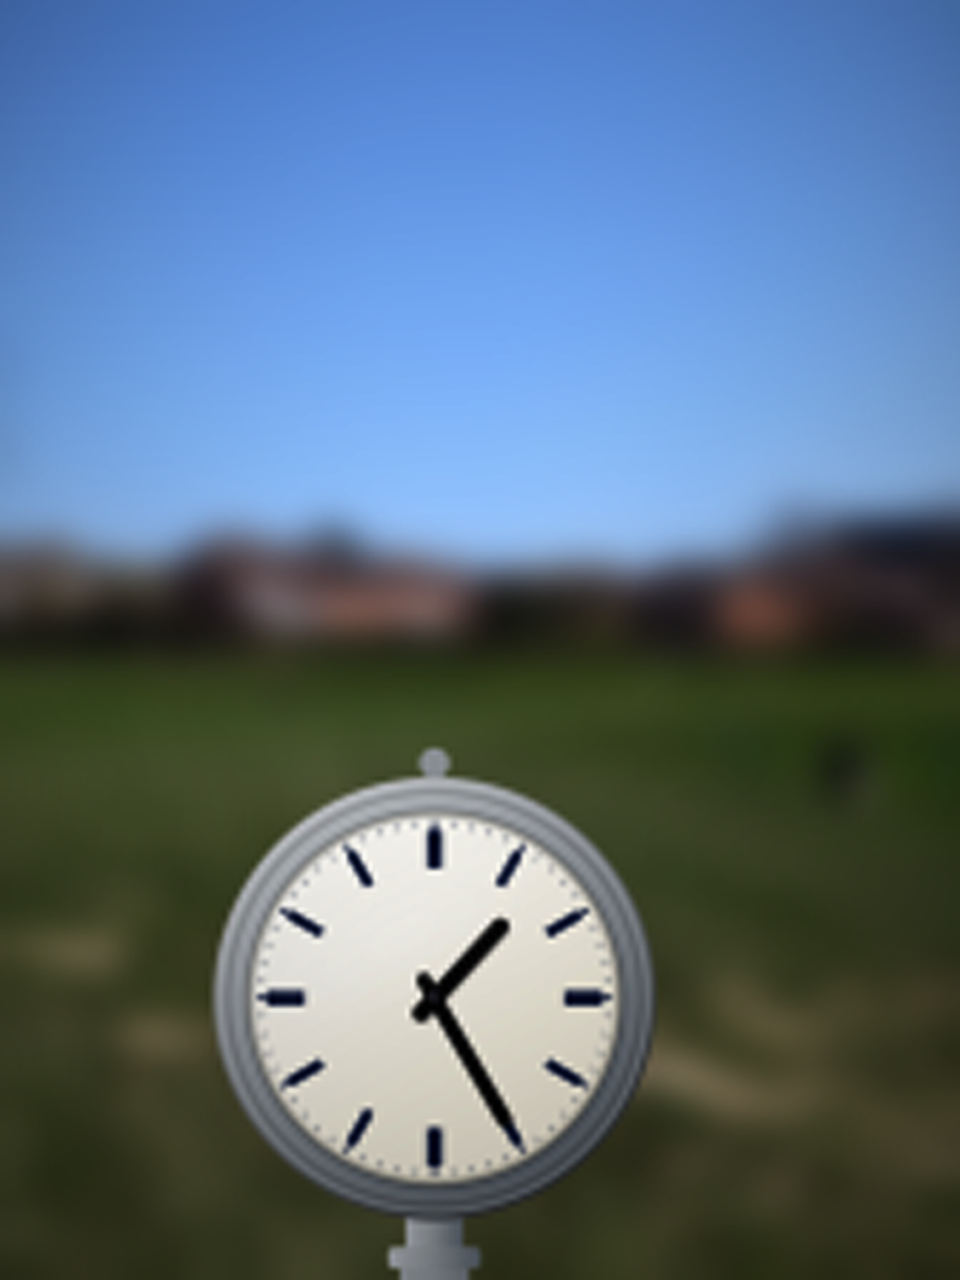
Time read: **1:25**
